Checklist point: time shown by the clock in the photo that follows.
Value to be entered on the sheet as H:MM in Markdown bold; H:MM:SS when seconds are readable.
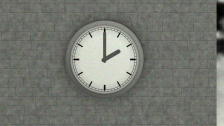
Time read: **2:00**
